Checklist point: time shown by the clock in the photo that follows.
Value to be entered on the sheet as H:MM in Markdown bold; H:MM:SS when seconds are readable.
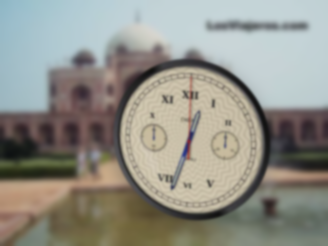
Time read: **12:33**
